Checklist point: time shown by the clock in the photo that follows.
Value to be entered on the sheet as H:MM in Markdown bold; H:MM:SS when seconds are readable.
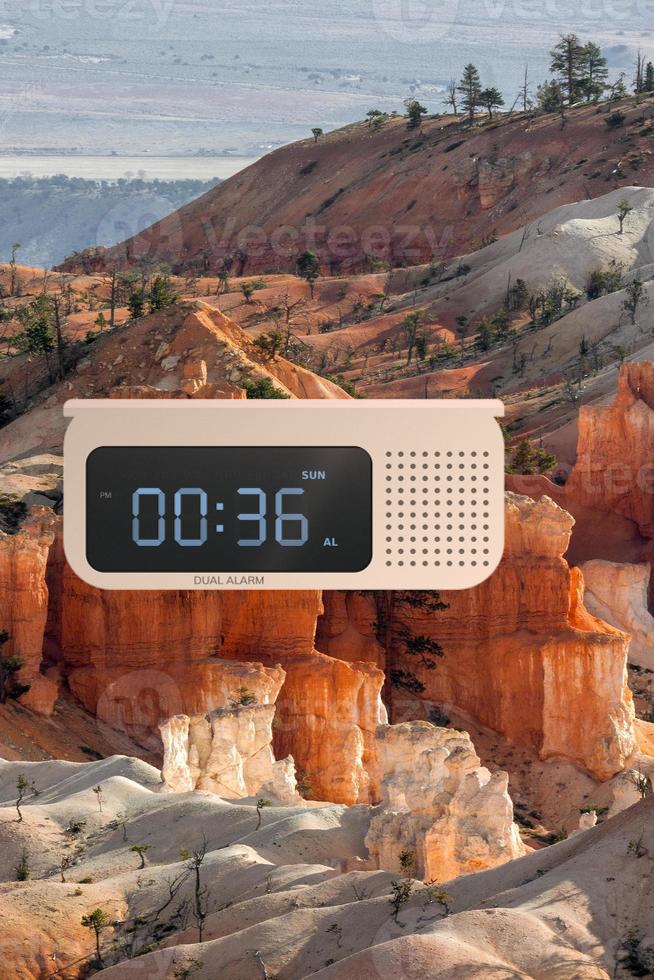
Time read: **0:36**
